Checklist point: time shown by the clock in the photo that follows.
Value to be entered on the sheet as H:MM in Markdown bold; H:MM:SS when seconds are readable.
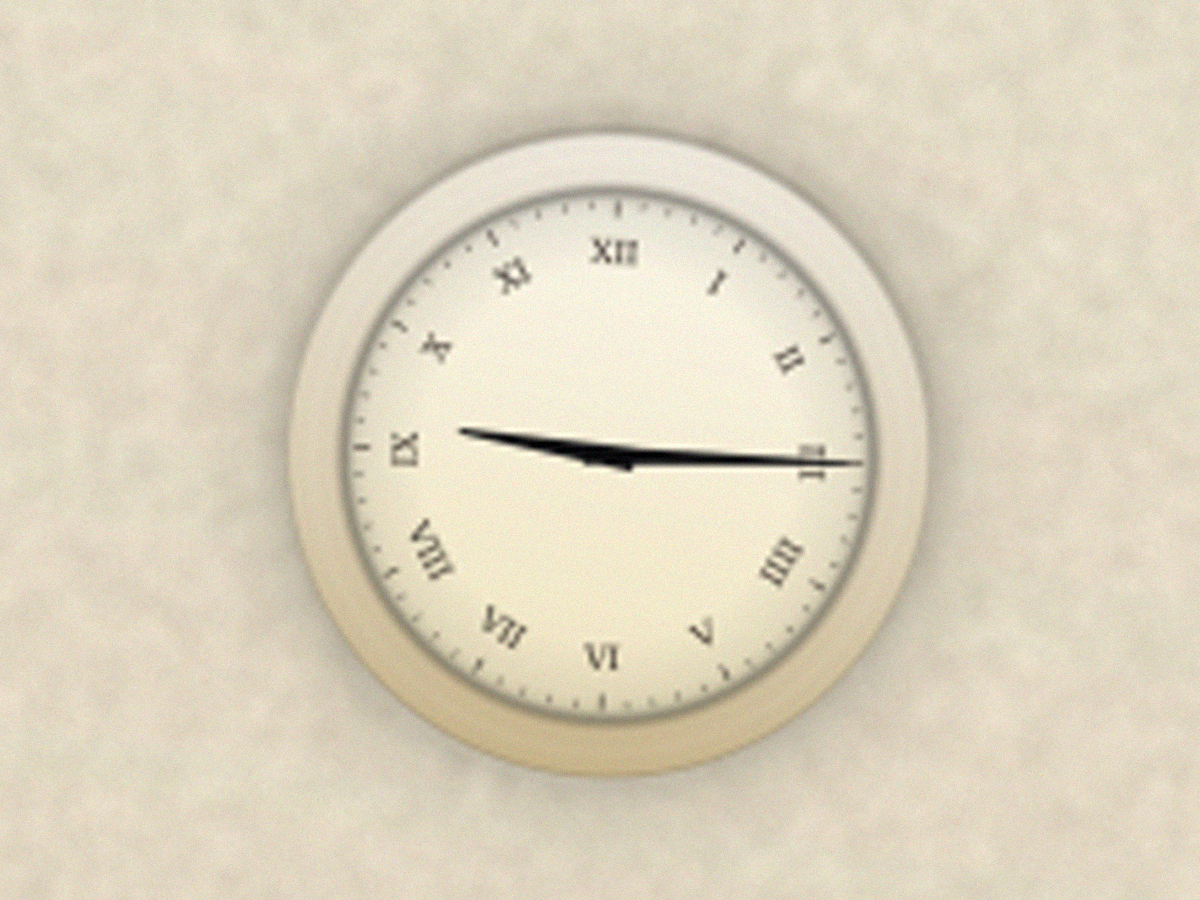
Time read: **9:15**
